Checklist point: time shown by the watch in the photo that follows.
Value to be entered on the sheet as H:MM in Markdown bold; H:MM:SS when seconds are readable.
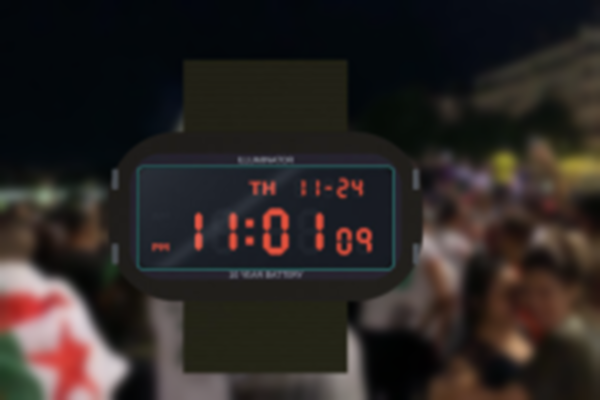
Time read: **11:01:09**
